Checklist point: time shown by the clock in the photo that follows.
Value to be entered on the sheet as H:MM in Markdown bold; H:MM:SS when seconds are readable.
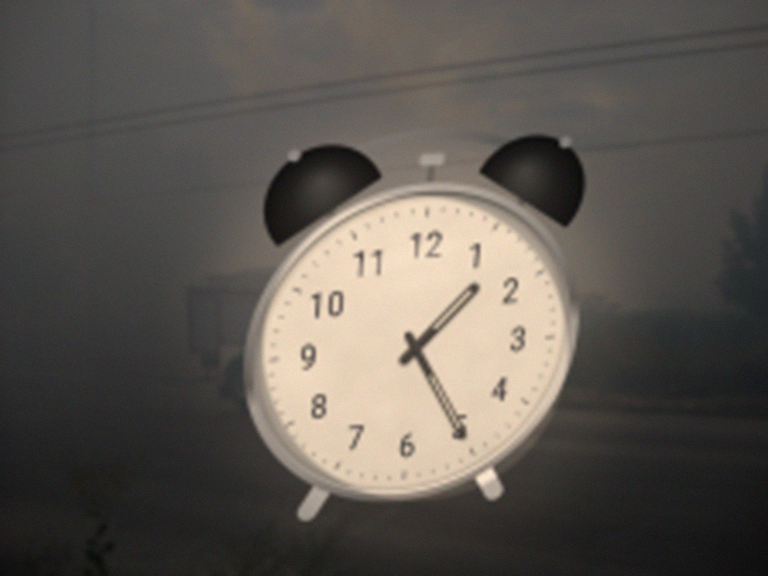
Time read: **1:25**
